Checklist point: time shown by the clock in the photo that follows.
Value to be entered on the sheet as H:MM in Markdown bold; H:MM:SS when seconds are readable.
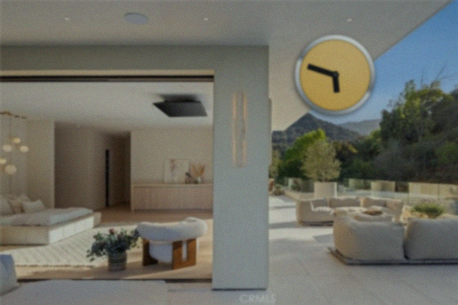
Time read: **5:48**
